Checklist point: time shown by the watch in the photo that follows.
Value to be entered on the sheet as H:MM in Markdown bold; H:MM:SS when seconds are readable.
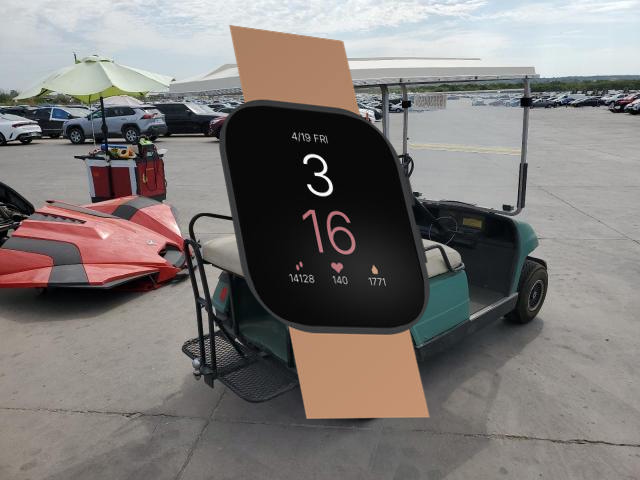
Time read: **3:16**
